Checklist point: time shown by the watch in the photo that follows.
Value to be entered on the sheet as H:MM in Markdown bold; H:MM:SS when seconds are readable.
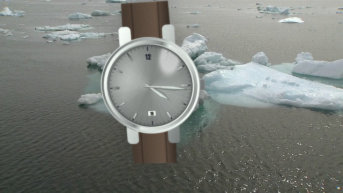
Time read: **4:16**
